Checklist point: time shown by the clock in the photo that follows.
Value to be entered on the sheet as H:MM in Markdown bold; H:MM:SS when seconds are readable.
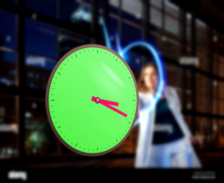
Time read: **3:19**
